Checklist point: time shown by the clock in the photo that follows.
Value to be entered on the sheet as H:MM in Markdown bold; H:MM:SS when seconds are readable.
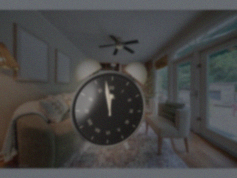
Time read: **11:58**
